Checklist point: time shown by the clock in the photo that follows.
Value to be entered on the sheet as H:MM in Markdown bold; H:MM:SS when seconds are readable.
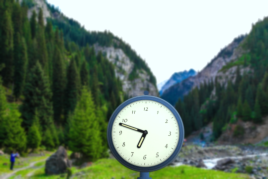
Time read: **6:48**
